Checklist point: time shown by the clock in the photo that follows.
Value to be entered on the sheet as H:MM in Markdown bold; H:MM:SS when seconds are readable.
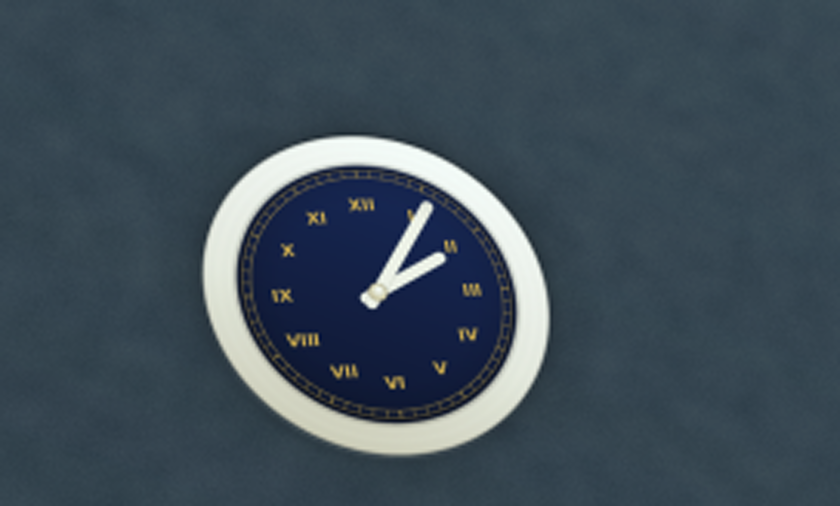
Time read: **2:06**
